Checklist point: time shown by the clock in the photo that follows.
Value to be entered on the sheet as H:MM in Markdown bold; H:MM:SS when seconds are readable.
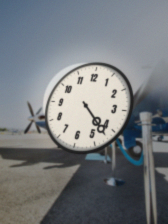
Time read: **4:22**
